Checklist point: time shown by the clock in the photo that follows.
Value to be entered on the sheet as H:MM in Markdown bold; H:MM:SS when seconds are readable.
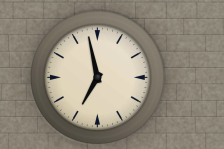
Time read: **6:58**
